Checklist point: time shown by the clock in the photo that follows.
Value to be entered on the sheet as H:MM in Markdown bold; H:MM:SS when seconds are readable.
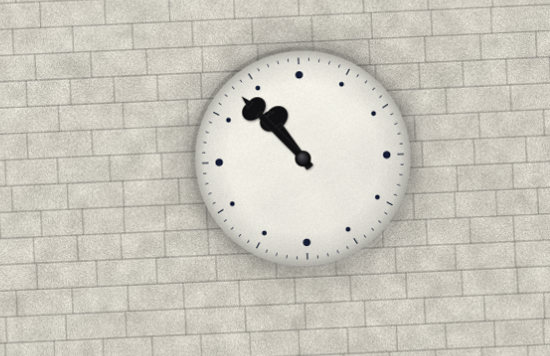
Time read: **10:53**
